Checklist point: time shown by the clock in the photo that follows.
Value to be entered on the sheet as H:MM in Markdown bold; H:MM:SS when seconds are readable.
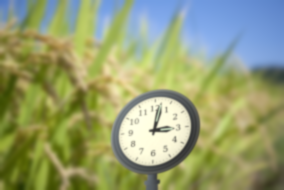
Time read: **3:02**
